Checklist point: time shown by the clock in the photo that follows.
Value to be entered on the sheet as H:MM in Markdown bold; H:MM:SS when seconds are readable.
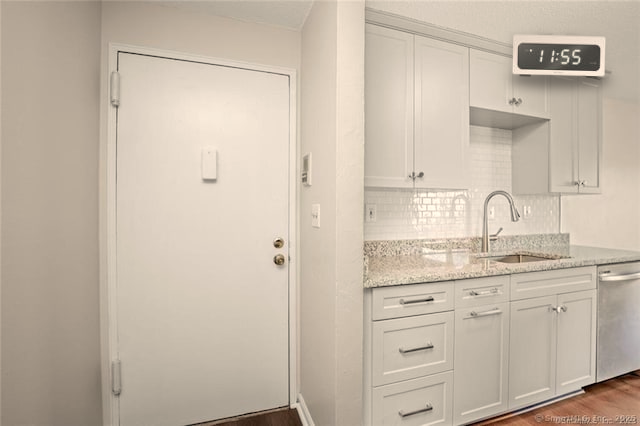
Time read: **11:55**
